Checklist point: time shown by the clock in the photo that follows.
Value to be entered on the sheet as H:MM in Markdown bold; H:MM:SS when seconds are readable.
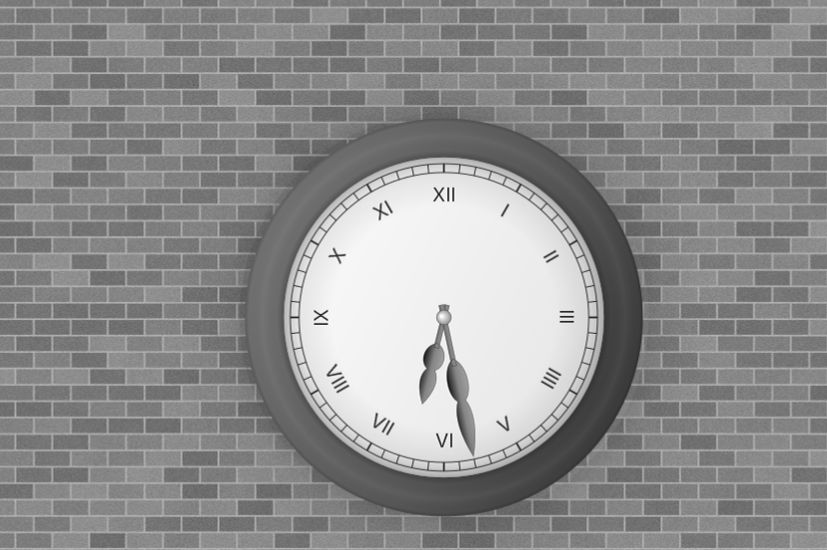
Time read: **6:28**
